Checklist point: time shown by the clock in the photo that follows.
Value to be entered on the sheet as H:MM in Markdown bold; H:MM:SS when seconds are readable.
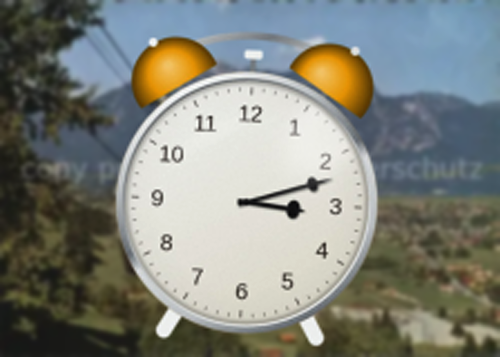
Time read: **3:12**
